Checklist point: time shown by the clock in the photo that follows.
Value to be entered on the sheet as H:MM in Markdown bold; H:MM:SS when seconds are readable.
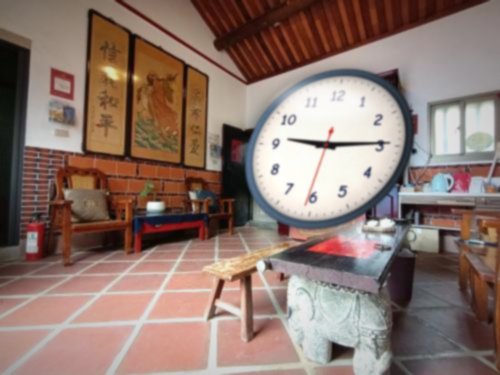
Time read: **9:14:31**
